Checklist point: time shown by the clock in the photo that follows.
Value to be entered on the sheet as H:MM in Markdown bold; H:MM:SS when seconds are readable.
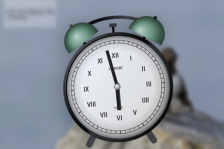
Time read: **5:58**
